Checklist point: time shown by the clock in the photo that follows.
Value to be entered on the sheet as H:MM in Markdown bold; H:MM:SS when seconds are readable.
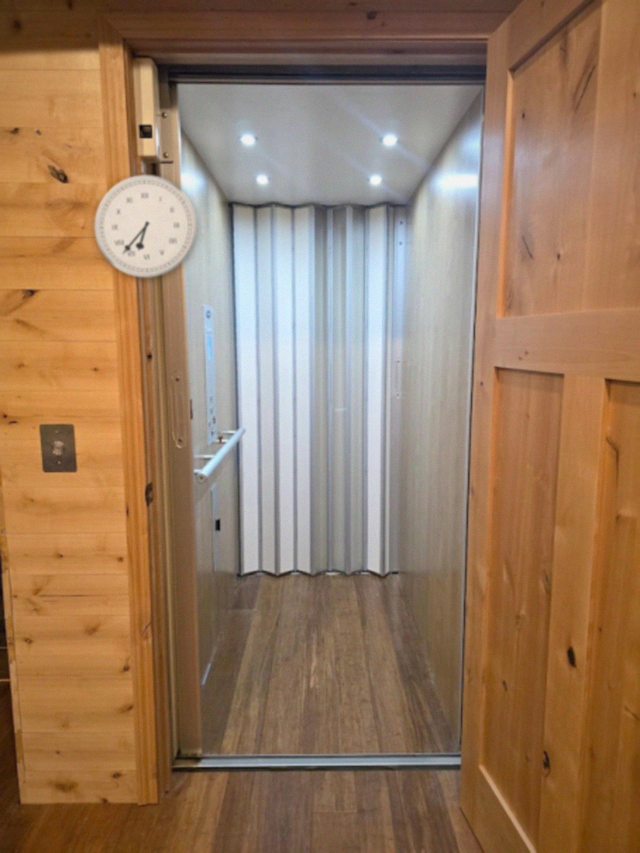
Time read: **6:37**
